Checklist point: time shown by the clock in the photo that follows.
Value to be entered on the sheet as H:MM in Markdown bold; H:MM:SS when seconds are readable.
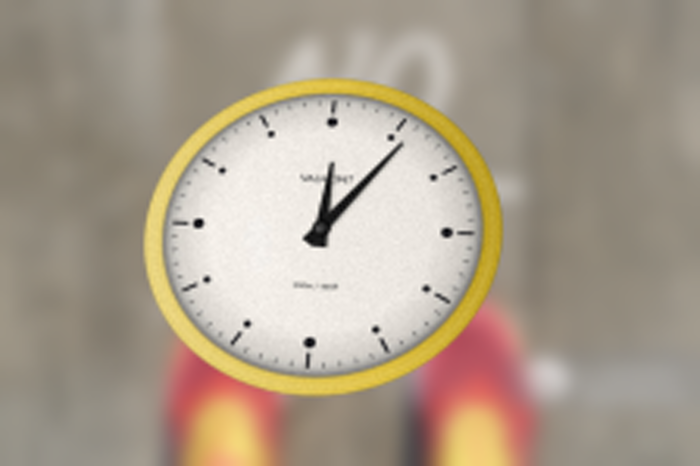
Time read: **12:06**
